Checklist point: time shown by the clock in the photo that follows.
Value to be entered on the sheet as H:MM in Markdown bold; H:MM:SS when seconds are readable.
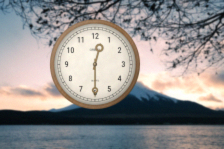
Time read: **12:30**
